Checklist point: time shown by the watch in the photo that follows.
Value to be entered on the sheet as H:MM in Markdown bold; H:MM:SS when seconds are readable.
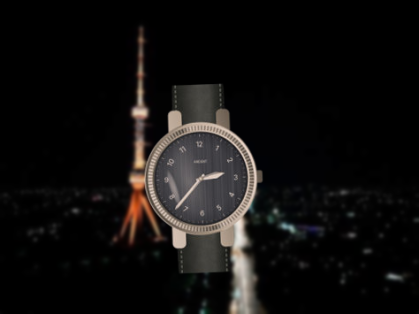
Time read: **2:37**
